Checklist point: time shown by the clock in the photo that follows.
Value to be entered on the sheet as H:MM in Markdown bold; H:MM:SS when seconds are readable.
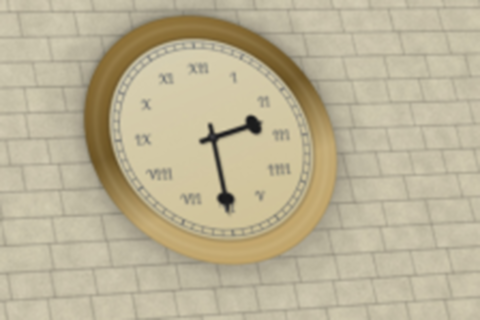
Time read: **2:30**
